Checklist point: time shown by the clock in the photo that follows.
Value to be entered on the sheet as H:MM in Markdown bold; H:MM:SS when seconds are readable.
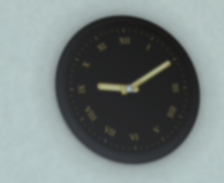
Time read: **9:10**
